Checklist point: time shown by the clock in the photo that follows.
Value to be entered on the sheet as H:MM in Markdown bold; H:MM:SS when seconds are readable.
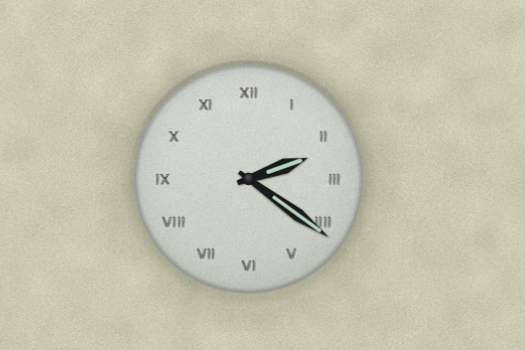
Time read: **2:21**
